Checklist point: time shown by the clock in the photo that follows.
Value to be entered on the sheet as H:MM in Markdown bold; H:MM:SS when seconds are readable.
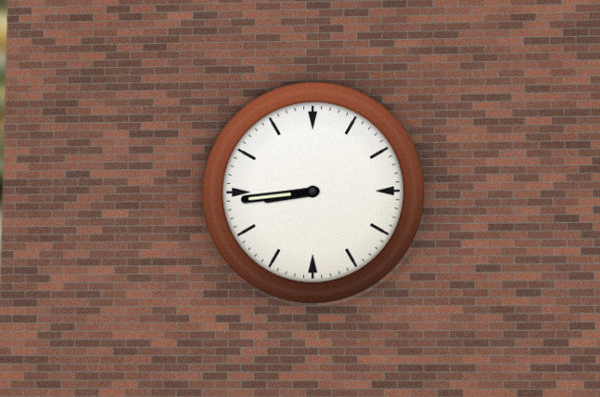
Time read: **8:44**
